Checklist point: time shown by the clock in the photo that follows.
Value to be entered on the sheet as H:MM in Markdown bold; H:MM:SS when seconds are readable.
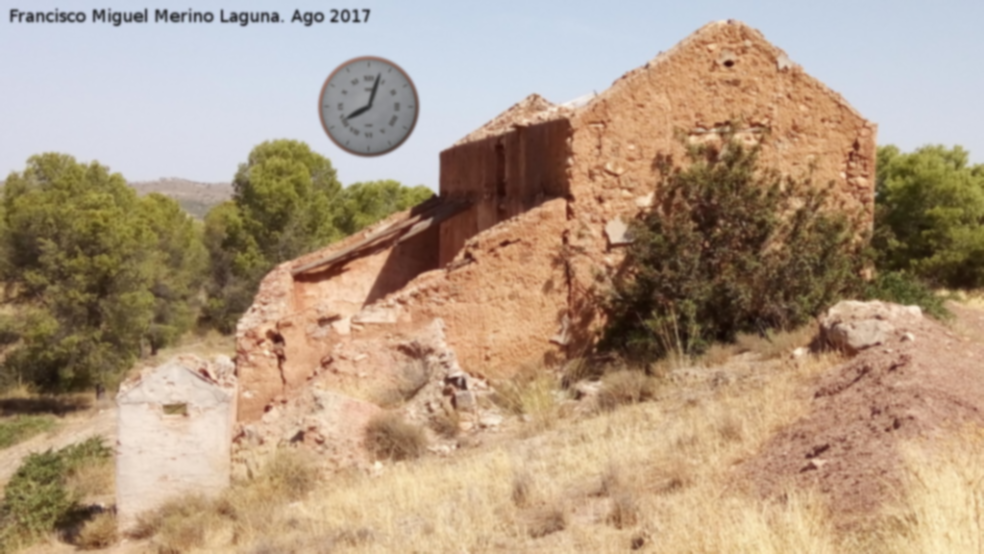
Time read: **8:03**
